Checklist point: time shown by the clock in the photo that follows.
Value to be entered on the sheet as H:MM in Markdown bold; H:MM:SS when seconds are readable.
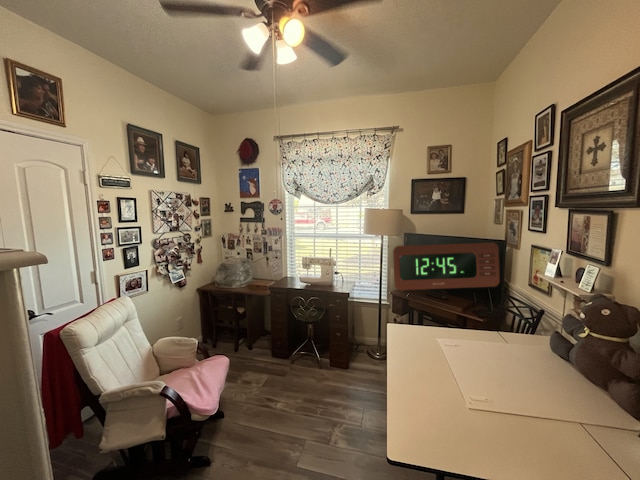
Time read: **12:45**
